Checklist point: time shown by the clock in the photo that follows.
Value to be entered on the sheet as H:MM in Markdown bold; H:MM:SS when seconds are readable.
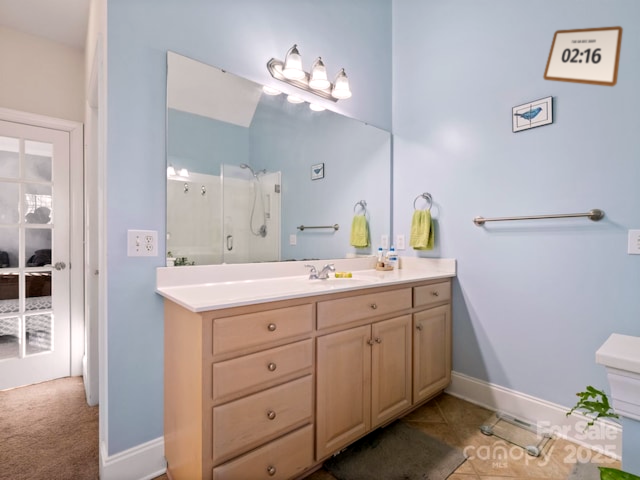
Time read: **2:16**
